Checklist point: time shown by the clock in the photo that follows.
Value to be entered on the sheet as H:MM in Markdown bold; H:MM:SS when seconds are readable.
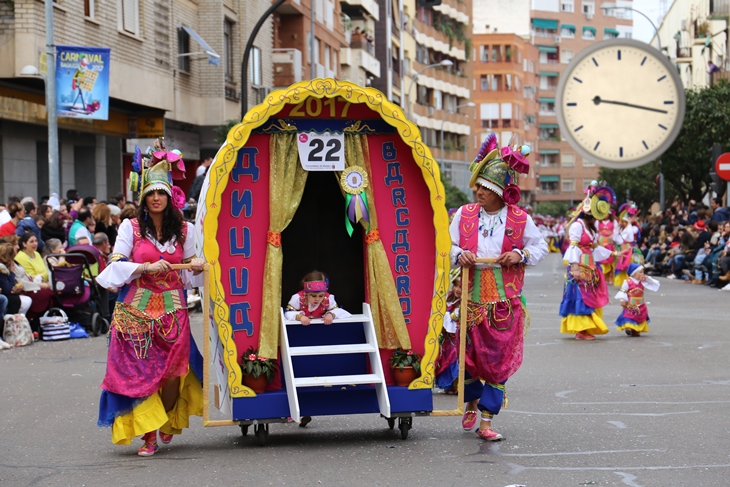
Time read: **9:17**
